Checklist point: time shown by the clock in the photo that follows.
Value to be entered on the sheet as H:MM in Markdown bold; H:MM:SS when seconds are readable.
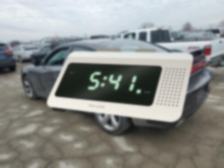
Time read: **5:41**
